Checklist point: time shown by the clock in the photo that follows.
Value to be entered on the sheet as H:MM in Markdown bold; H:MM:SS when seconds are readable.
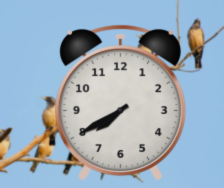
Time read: **7:40**
